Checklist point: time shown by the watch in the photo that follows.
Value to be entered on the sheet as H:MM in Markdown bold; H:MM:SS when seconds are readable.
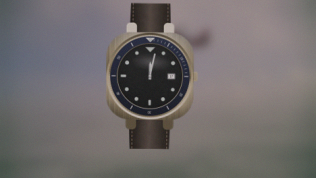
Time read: **12:02**
